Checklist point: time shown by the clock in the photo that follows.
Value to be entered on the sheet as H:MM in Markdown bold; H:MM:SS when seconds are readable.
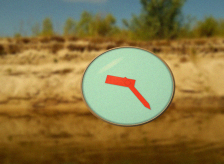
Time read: **9:24**
